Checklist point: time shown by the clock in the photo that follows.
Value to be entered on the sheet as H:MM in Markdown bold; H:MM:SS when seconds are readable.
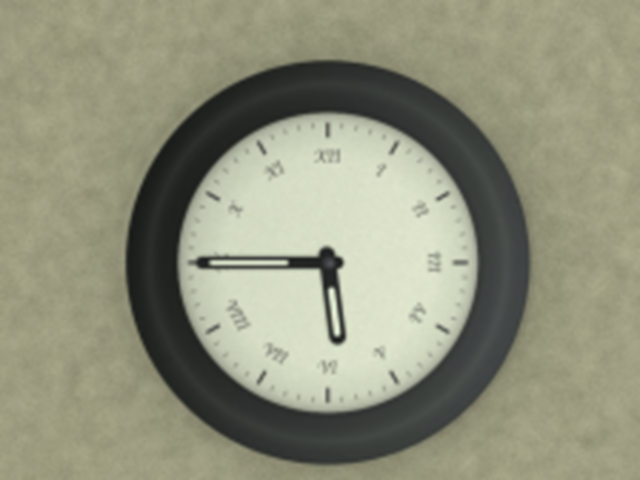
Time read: **5:45**
